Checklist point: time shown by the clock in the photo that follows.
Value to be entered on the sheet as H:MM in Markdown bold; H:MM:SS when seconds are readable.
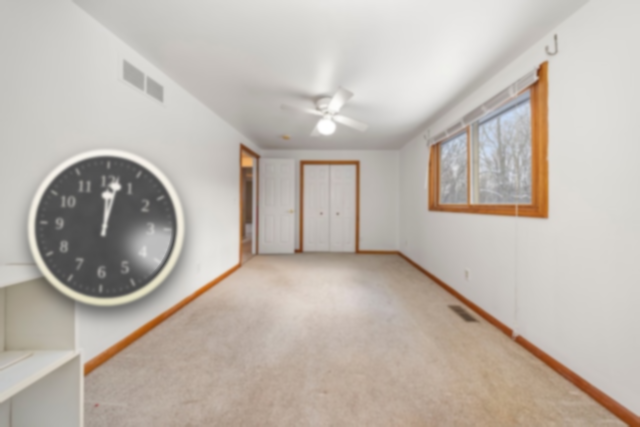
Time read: **12:02**
